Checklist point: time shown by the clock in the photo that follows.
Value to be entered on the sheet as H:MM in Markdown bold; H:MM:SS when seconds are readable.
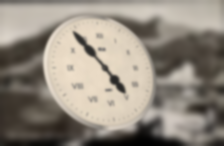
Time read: **4:54**
